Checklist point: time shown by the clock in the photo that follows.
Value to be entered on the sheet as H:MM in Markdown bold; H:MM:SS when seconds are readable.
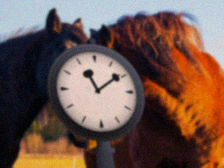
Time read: **11:09**
